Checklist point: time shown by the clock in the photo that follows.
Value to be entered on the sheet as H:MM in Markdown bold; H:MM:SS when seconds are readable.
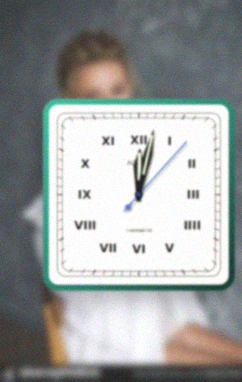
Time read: **12:02:07**
